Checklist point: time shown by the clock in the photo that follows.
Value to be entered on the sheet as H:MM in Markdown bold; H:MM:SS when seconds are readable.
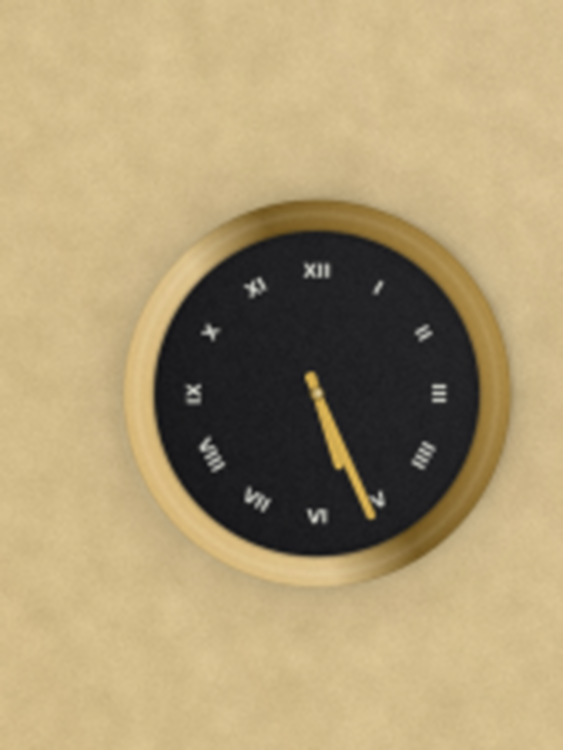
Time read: **5:26**
